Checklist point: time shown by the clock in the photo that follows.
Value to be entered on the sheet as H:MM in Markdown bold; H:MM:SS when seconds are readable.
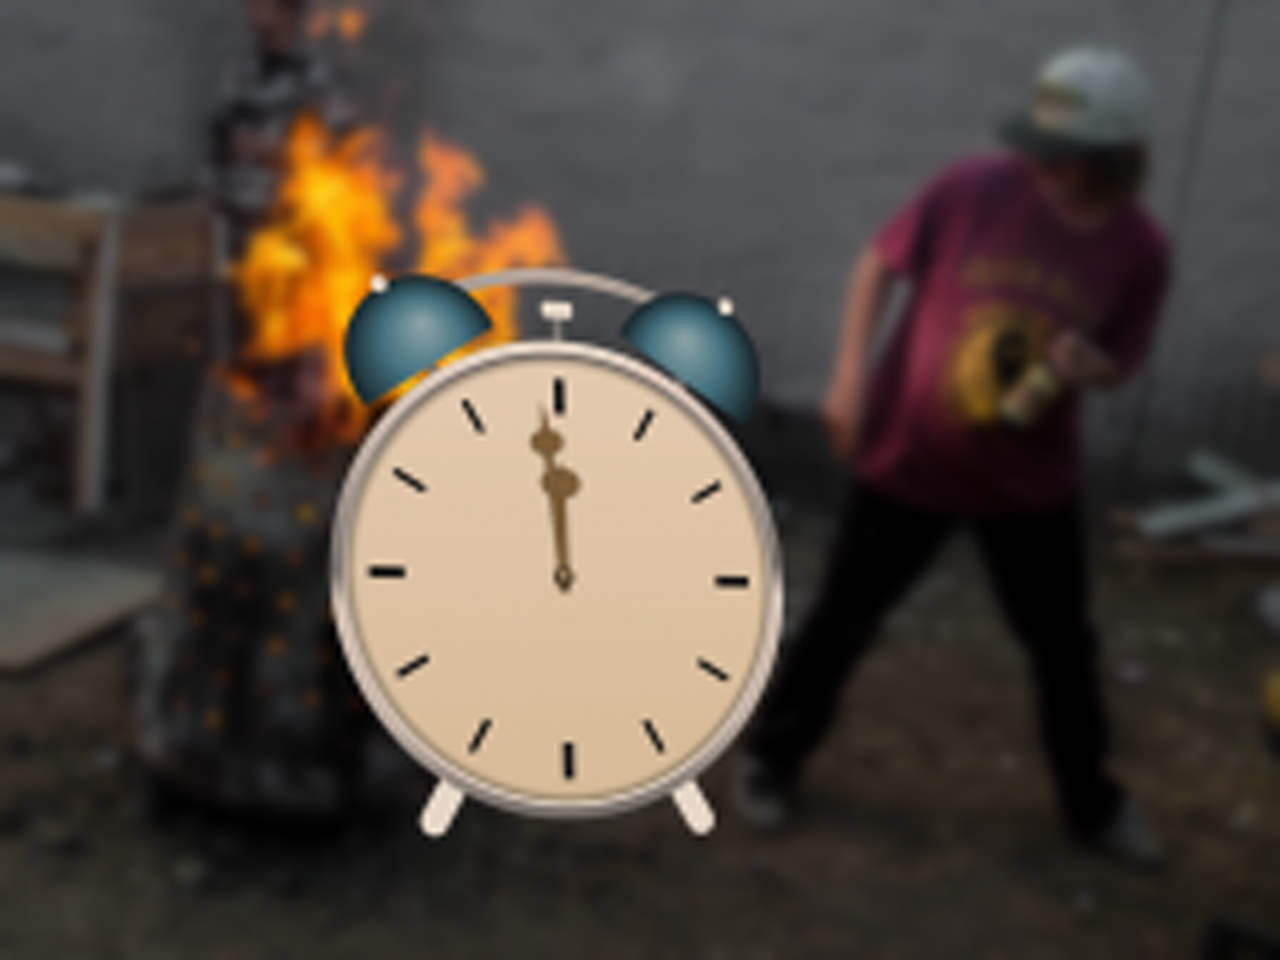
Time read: **11:59**
